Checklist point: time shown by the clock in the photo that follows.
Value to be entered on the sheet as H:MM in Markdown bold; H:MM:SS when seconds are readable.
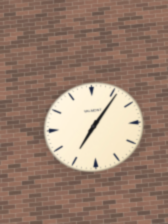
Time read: **7:06**
